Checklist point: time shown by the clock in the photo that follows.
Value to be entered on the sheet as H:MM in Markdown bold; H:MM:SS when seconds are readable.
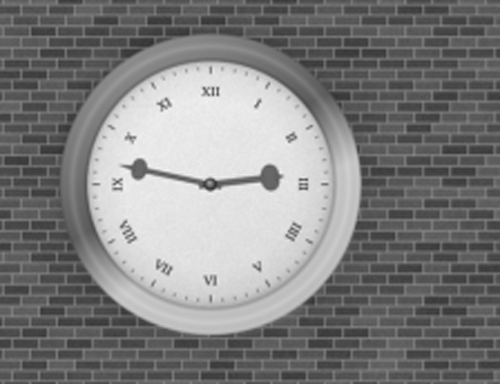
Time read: **2:47**
